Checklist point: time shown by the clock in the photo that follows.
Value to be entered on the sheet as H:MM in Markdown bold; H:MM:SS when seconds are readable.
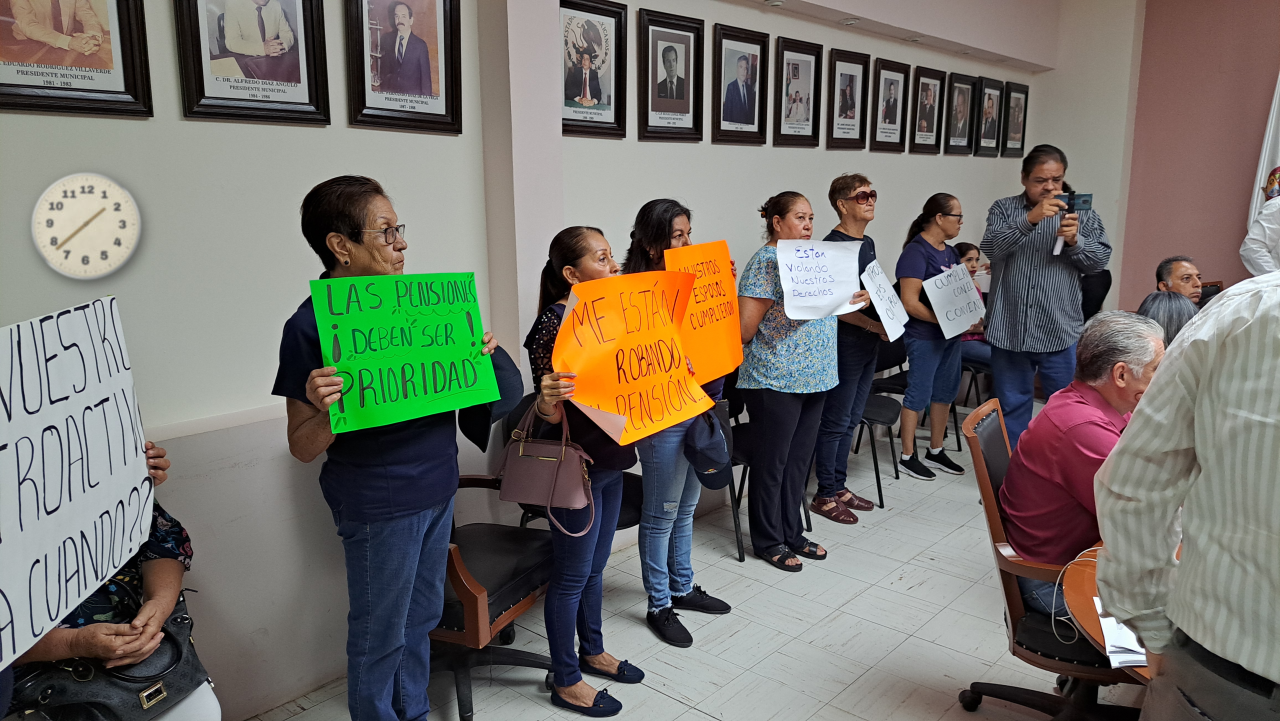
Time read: **1:38**
